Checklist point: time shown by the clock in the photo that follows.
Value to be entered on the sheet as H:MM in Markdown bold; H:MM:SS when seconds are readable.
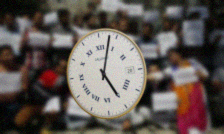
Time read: **5:03**
